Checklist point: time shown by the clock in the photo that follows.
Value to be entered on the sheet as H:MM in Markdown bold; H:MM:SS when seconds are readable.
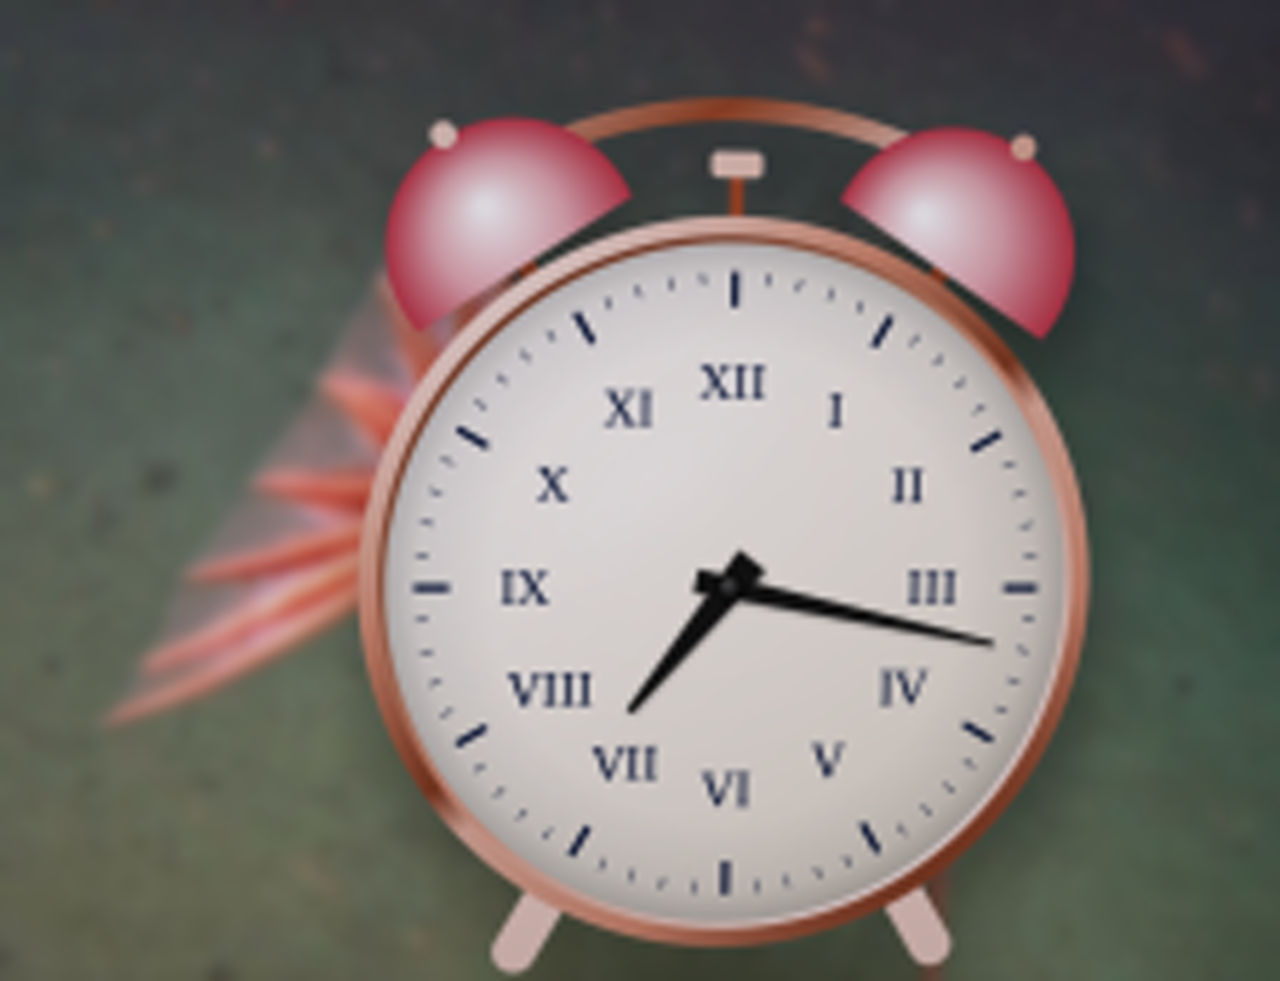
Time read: **7:17**
